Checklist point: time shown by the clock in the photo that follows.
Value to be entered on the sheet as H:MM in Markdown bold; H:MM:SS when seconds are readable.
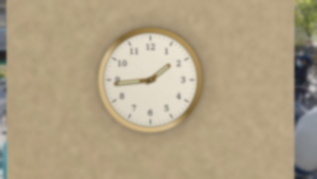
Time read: **1:44**
